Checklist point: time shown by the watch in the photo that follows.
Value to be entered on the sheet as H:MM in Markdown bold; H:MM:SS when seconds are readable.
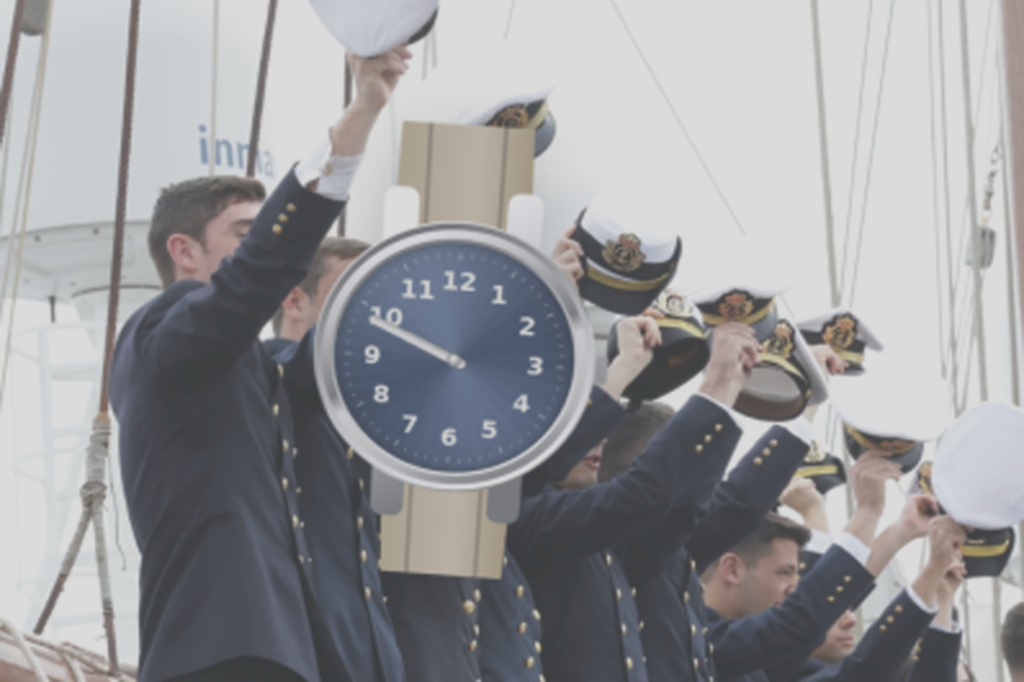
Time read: **9:49**
